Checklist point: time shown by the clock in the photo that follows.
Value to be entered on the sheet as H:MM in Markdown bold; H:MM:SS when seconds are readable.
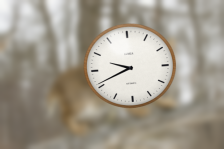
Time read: **9:41**
